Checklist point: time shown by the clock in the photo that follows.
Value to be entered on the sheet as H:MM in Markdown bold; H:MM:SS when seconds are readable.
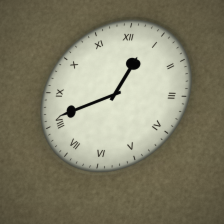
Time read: **12:41**
